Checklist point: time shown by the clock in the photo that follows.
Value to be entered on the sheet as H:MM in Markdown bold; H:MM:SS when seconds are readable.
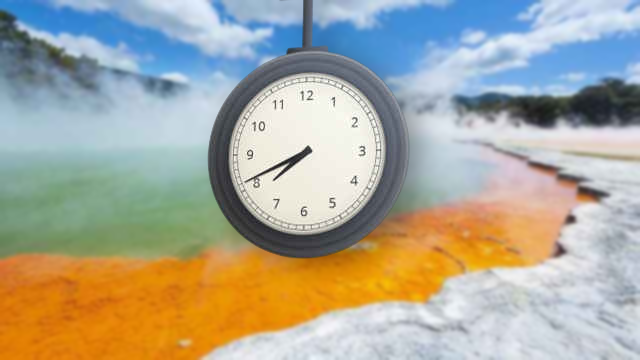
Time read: **7:41**
